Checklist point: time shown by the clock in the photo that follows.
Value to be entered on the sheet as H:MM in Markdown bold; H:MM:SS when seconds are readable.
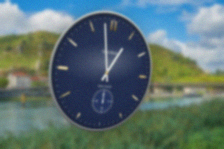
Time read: **12:58**
